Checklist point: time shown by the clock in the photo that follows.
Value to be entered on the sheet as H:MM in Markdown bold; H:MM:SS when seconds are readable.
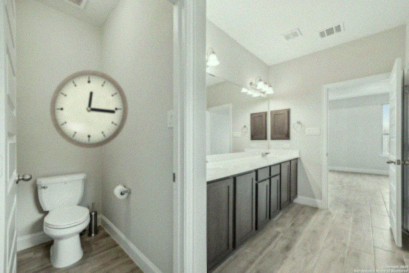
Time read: **12:16**
